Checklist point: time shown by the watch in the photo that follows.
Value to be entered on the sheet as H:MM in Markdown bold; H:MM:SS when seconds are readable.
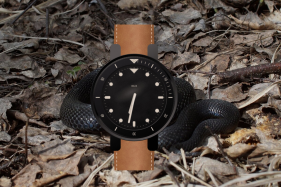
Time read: **6:32**
